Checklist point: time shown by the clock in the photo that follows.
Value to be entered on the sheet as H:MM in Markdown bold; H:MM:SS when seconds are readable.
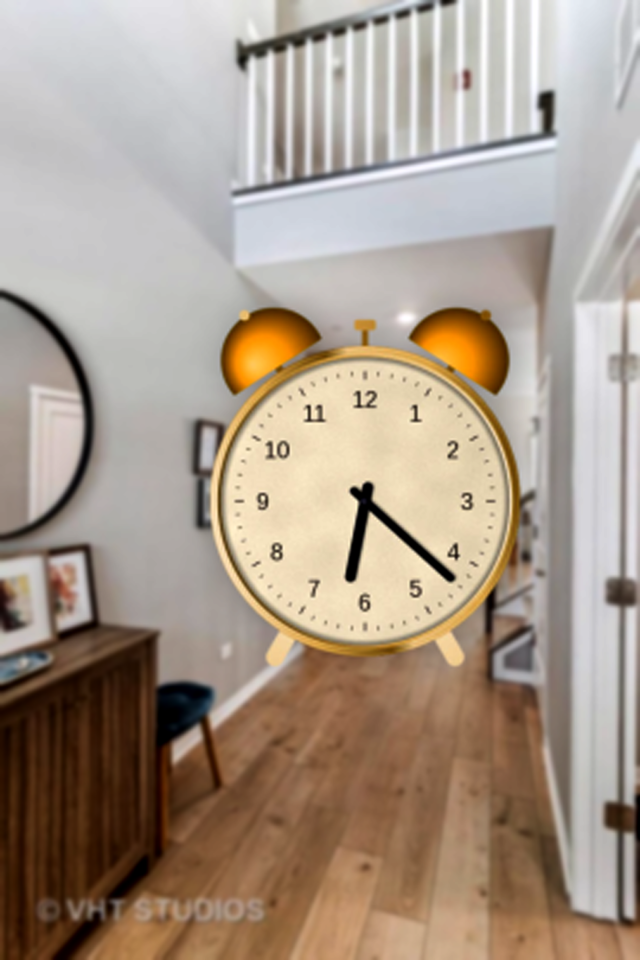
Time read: **6:22**
